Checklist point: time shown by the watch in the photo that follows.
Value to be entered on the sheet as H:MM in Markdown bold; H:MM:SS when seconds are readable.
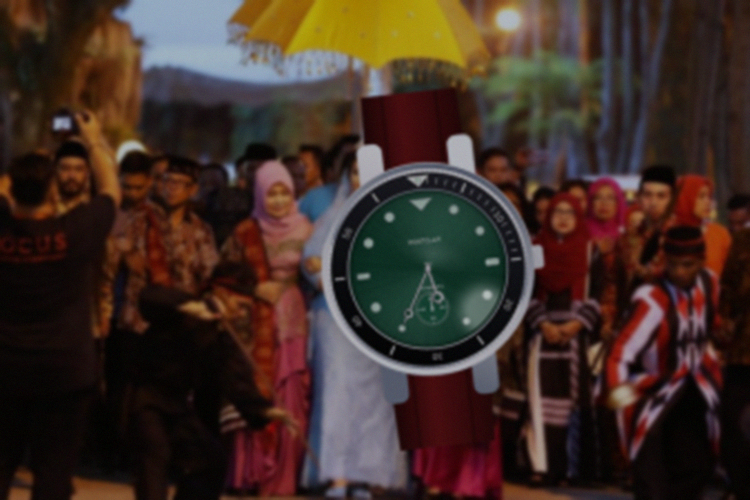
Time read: **5:35**
